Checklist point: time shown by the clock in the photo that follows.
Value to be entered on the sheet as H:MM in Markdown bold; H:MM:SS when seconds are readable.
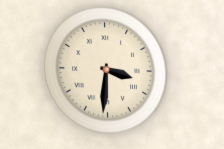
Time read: **3:31**
